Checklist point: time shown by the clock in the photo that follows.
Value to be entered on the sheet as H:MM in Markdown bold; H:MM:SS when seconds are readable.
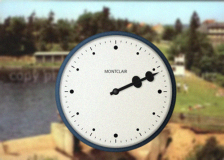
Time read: **2:11**
